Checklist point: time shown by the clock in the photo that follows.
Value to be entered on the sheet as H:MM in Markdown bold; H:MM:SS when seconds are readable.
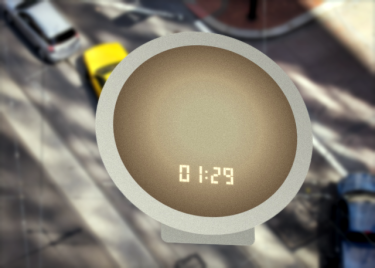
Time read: **1:29**
